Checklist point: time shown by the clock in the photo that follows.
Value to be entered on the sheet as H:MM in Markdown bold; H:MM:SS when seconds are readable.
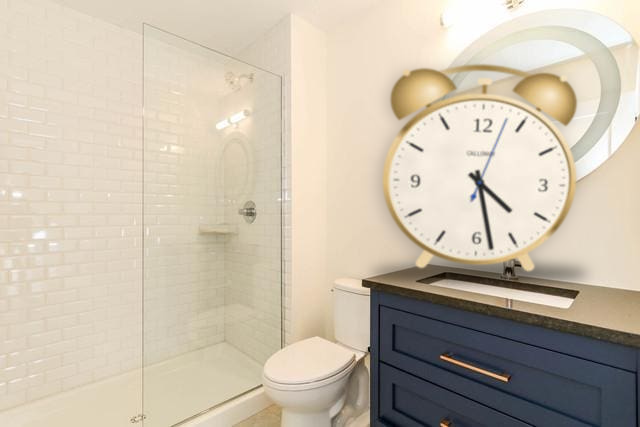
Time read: **4:28:03**
